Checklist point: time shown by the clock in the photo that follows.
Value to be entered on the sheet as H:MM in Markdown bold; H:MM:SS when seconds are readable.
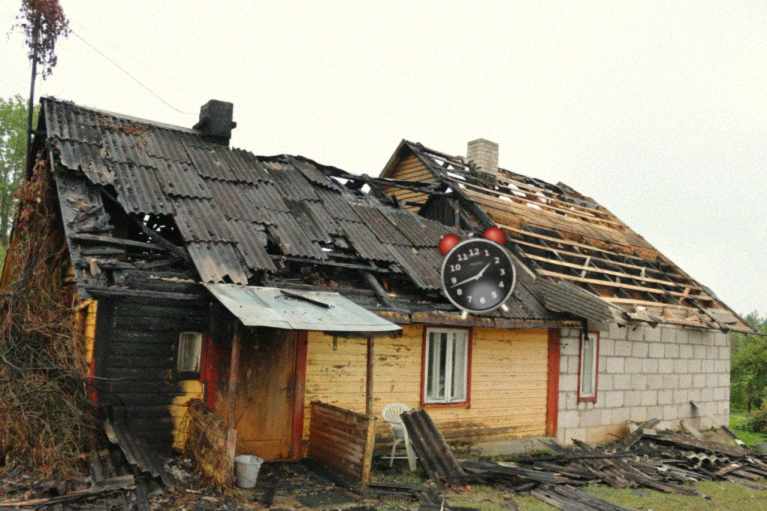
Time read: **1:43**
